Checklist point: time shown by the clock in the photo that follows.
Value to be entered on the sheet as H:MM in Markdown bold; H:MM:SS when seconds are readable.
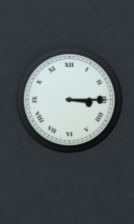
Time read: **3:15**
